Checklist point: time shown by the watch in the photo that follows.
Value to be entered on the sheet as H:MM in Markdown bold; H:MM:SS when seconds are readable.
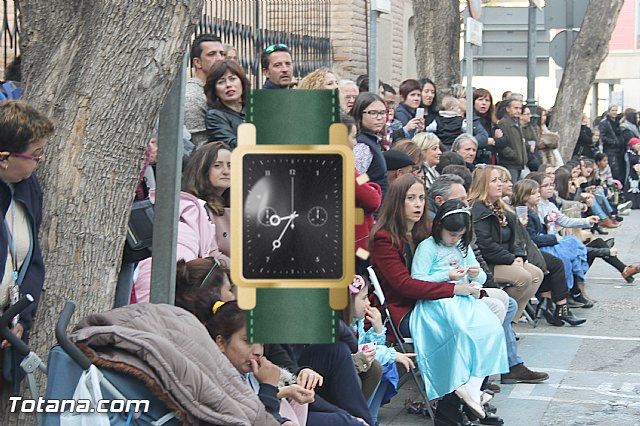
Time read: **8:35**
